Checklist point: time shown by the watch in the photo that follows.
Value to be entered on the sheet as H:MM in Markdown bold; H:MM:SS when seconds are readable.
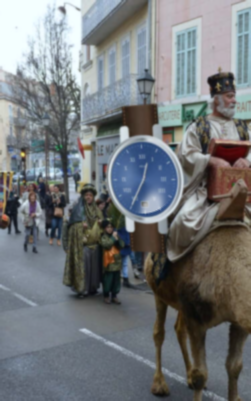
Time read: **12:35**
